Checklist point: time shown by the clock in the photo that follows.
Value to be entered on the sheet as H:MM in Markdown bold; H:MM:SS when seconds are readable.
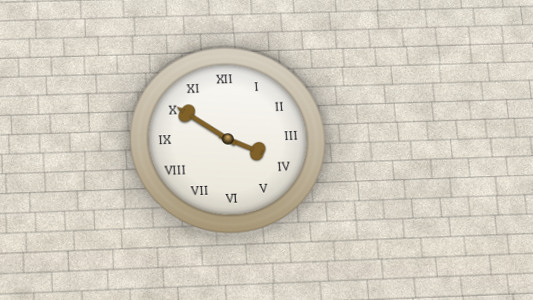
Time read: **3:51**
